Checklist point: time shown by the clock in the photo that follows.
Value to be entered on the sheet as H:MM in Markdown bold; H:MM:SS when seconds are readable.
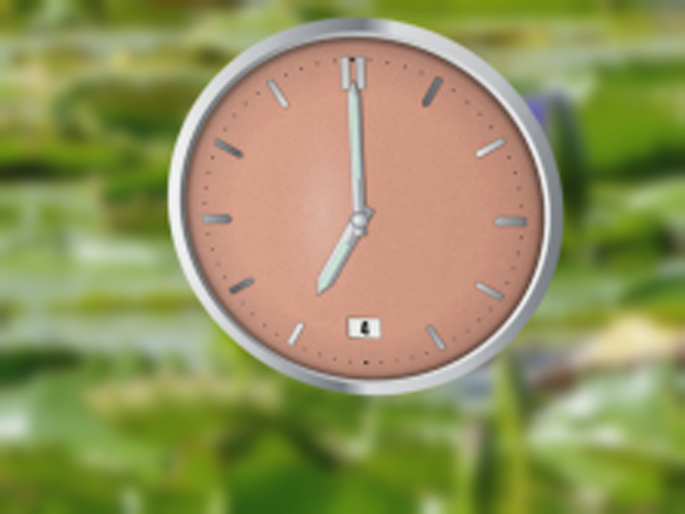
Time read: **7:00**
